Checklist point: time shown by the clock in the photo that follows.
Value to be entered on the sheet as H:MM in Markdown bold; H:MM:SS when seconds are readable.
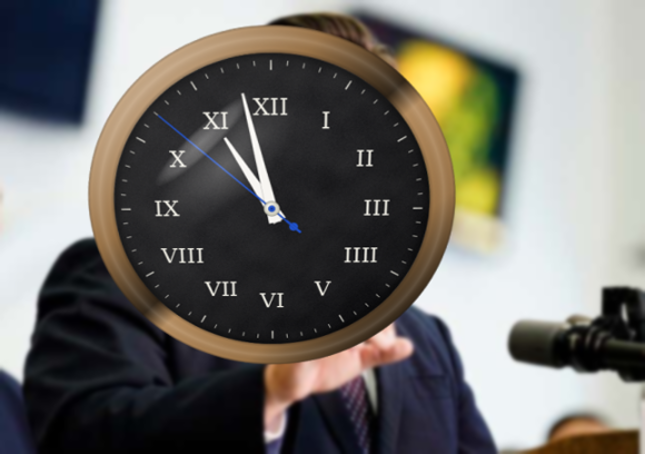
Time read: **10:57:52**
